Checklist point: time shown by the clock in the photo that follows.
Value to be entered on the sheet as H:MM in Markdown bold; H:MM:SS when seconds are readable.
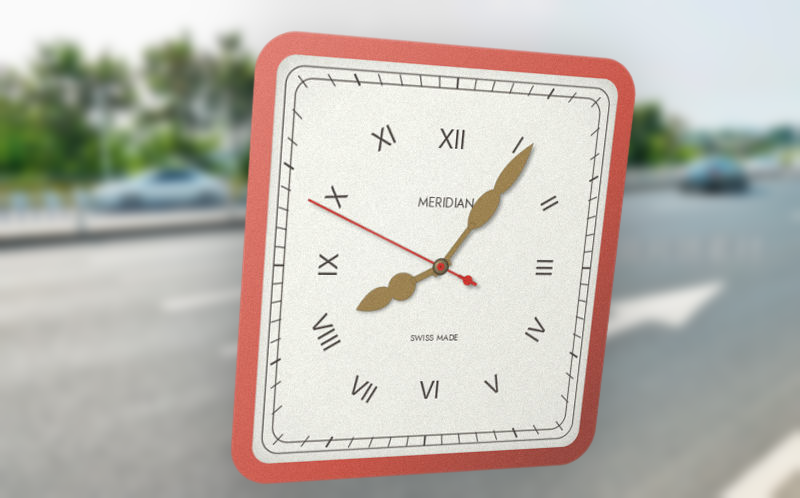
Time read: **8:05:49**
